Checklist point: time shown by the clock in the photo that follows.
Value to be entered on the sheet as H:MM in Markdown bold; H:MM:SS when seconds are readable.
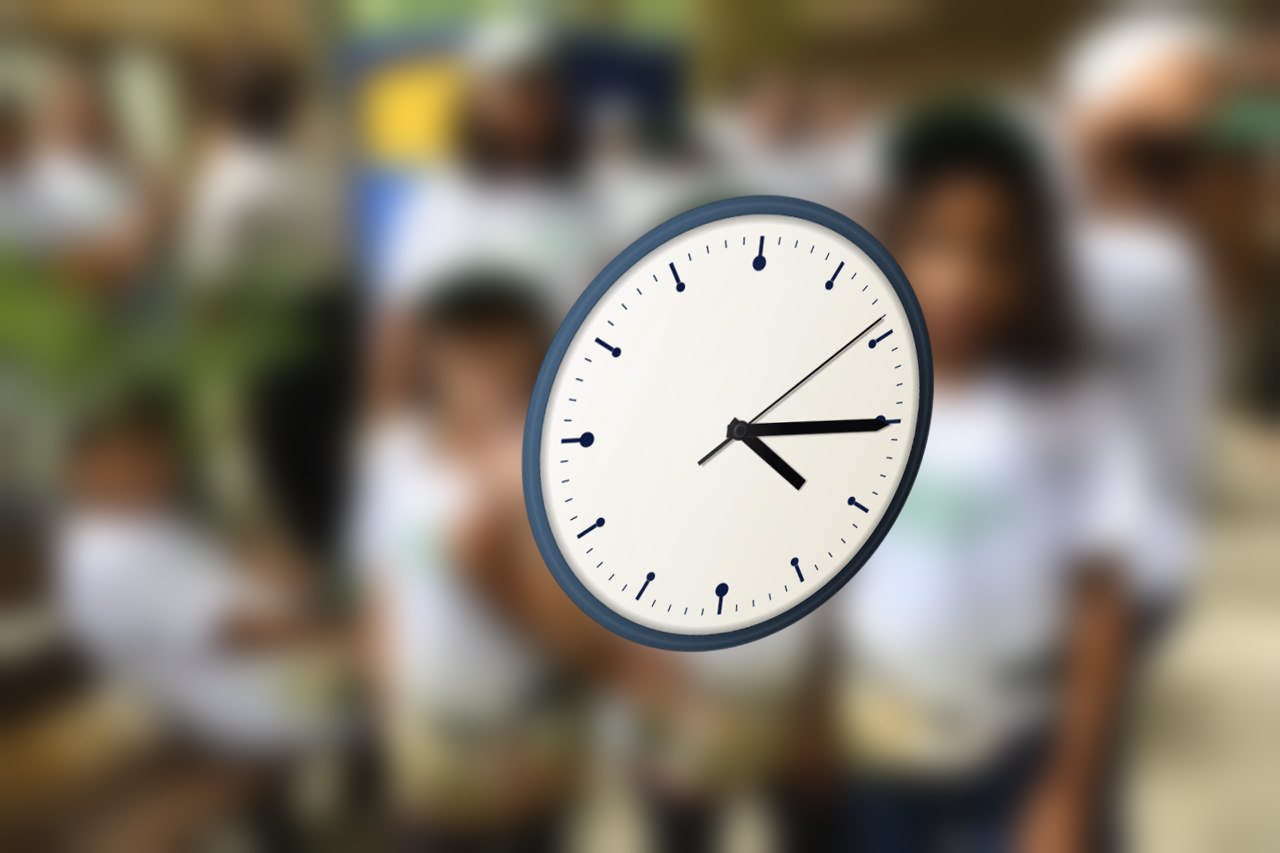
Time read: **4:15:09**
